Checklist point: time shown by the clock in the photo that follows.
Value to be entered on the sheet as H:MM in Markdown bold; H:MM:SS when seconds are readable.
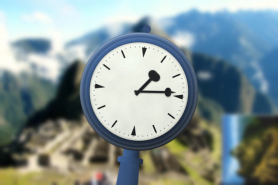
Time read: **1:14**
